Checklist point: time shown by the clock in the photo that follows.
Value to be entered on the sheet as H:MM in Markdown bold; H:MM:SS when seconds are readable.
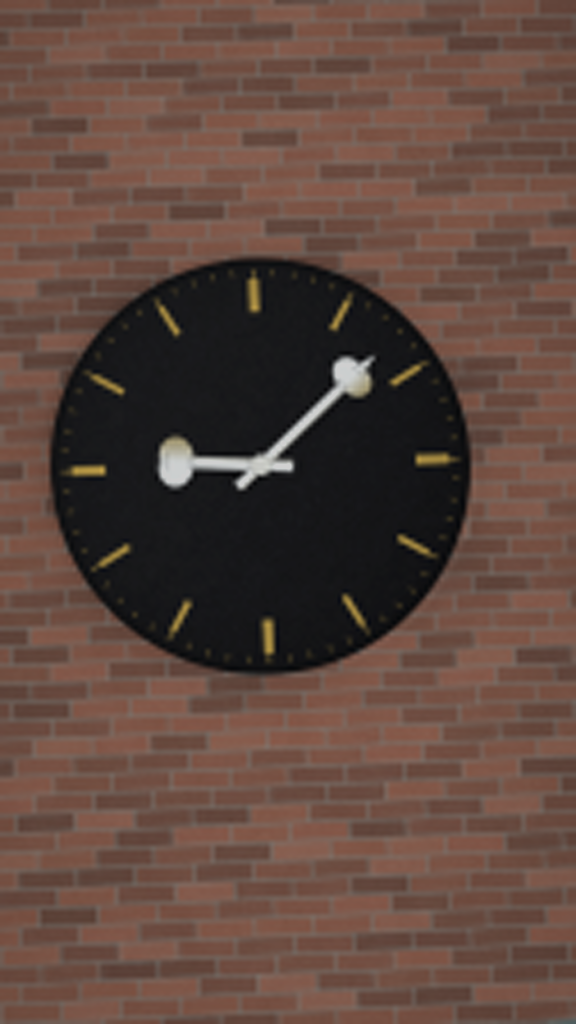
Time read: **9:08**
